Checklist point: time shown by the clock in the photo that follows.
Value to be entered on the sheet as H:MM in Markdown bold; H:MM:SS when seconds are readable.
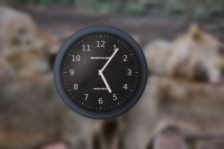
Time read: **5:06**
